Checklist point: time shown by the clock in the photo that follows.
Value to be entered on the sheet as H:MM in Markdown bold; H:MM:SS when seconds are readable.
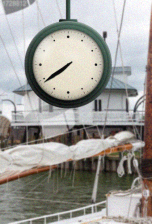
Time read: **7:39**
